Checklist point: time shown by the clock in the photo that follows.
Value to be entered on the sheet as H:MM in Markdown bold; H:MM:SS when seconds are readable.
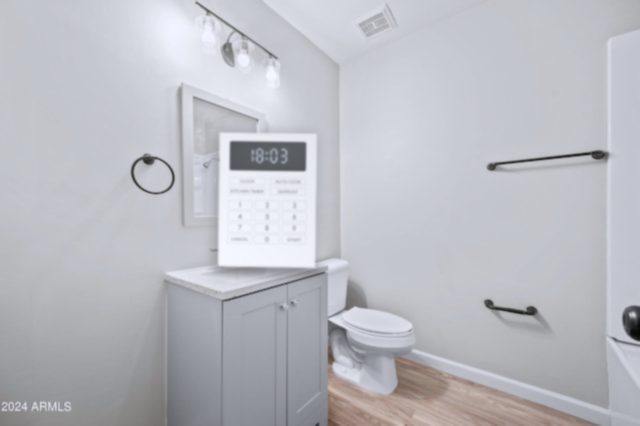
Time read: **18:03**
